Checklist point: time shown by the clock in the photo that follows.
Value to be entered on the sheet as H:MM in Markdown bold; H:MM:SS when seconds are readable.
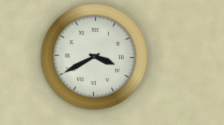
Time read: **3:40**
